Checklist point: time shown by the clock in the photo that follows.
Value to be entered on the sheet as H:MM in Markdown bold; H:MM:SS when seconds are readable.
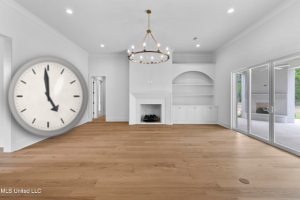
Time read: **4:59**
